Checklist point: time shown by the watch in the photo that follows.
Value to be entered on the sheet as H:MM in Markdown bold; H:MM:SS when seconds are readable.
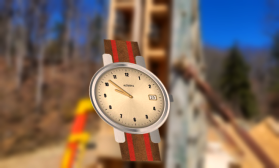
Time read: **9:52**
